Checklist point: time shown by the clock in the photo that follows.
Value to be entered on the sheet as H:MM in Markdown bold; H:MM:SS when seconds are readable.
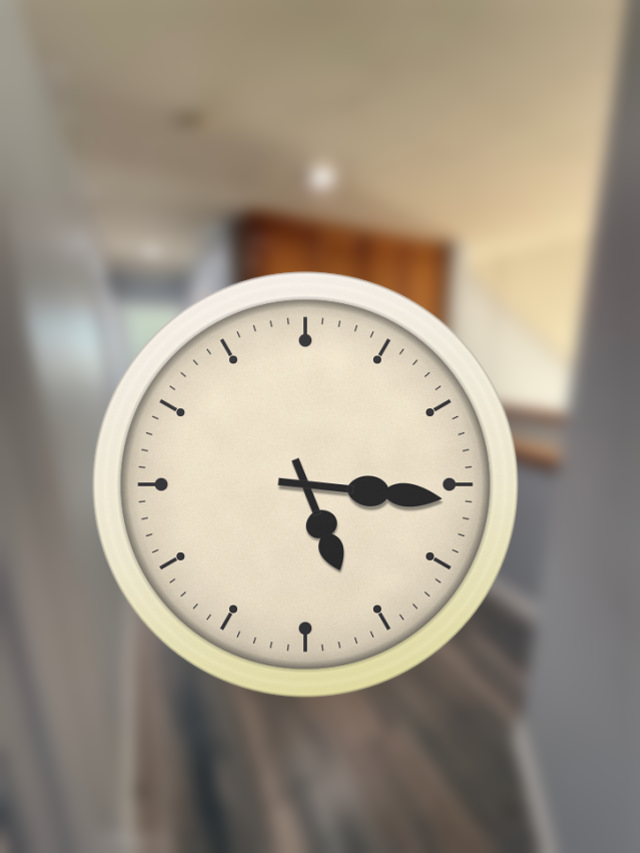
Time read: **5:16**
